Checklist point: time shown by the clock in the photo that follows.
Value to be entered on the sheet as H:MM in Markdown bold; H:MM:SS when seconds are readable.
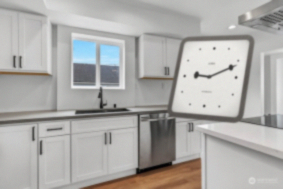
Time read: **9:11**
